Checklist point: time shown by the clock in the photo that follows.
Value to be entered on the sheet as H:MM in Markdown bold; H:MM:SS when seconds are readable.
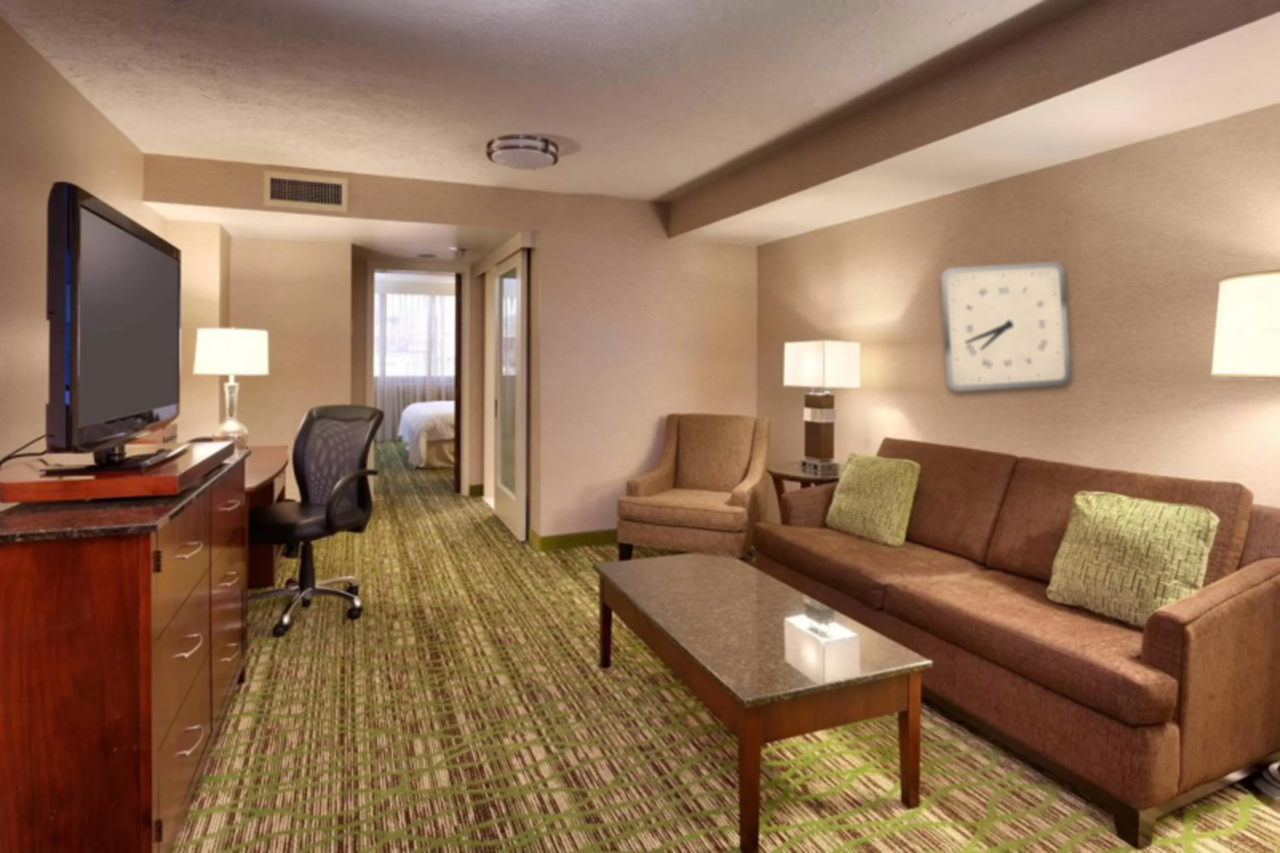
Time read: **7:42**
